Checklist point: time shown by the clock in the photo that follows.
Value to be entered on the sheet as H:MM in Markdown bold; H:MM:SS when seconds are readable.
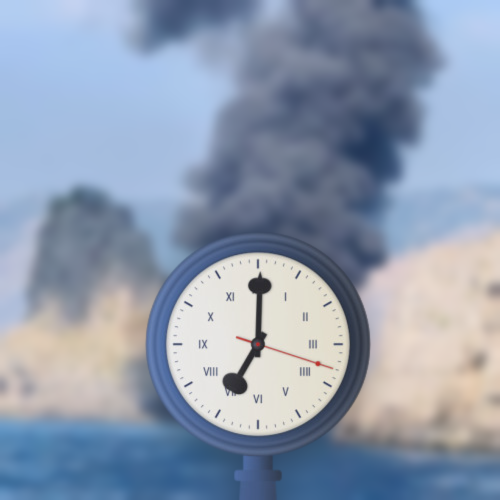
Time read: **7:00:18**
